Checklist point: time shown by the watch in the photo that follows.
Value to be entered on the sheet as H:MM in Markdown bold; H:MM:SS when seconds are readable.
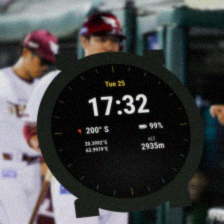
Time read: **17:32**
